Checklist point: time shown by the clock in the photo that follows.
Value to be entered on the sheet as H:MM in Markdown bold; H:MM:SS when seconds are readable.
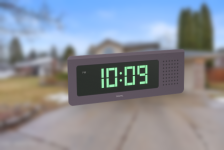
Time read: **10:09**
